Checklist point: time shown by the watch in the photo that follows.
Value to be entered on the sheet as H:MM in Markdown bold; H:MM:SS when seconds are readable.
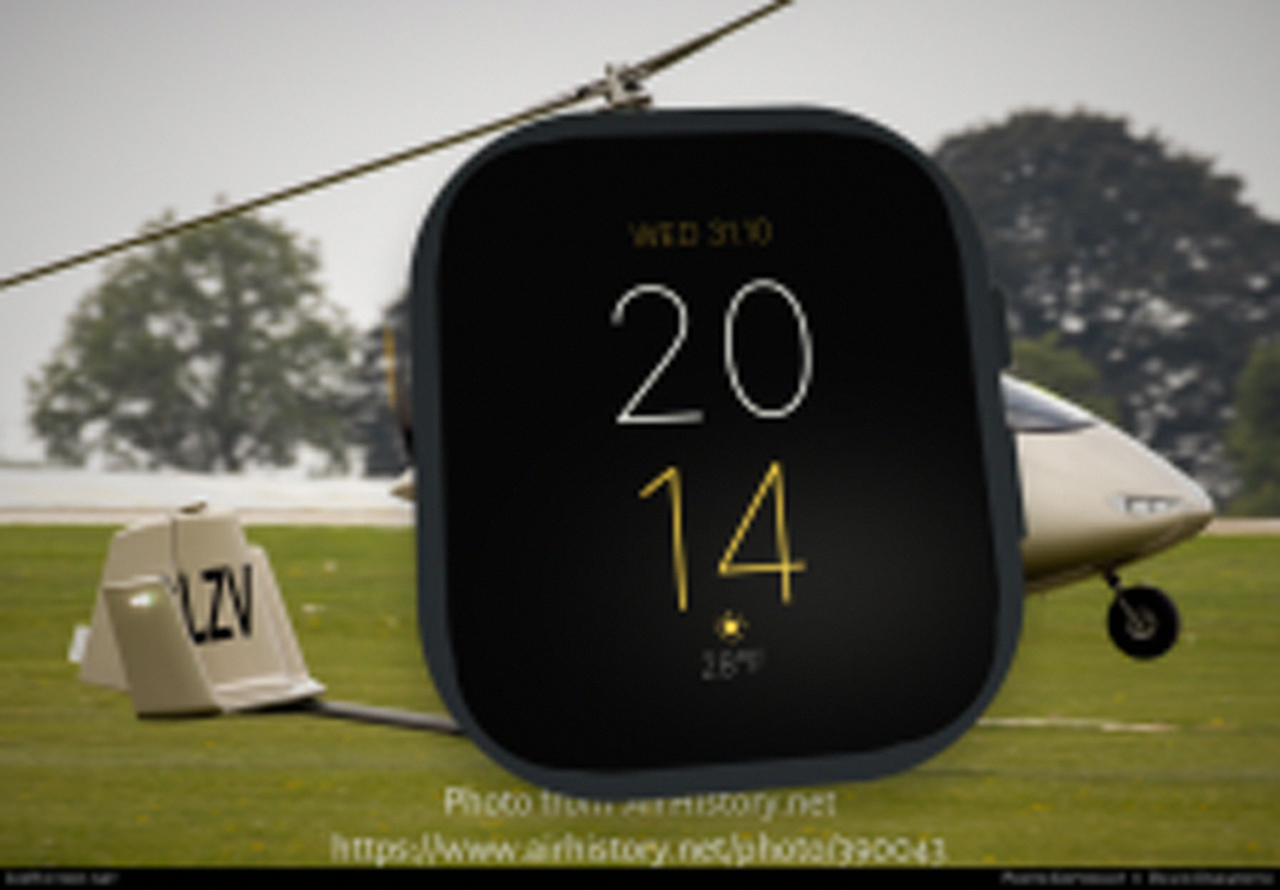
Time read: **20:14**
